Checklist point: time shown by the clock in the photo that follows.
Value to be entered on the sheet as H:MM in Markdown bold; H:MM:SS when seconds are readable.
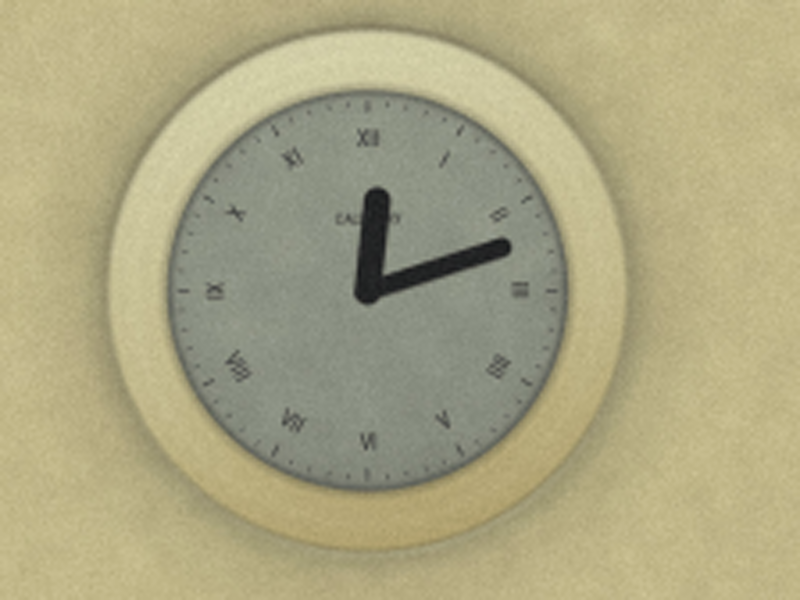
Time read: **12:12**
